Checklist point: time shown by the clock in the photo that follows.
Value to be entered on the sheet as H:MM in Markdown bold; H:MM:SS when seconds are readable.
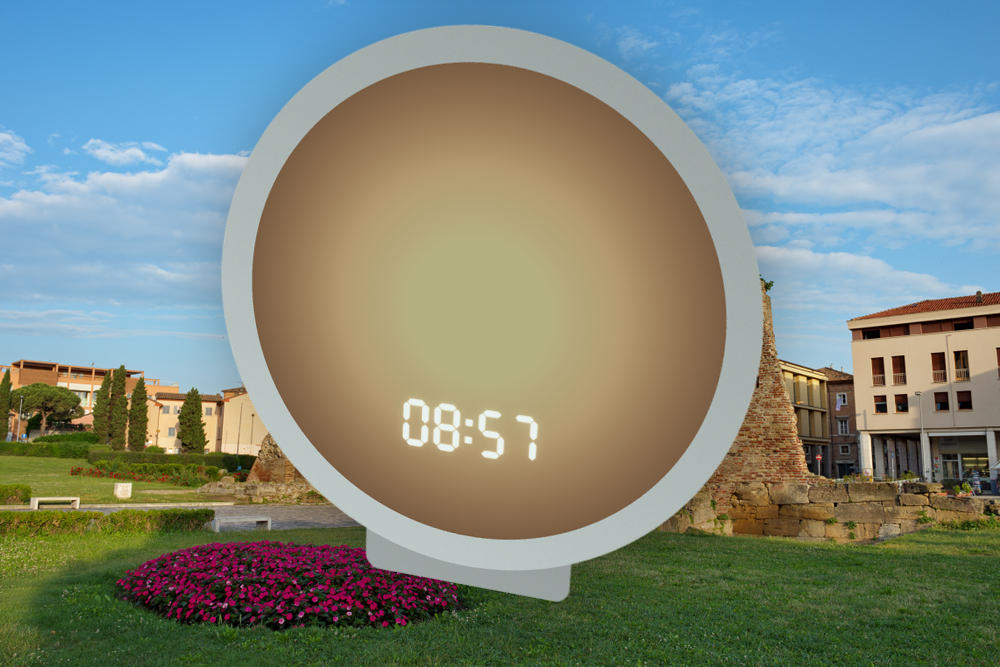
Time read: **8:57**
